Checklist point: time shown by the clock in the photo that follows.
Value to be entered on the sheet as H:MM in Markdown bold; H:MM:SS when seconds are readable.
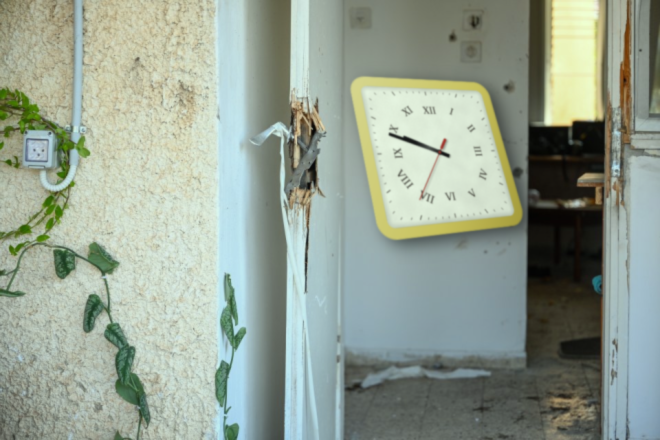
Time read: **9:48:36**
